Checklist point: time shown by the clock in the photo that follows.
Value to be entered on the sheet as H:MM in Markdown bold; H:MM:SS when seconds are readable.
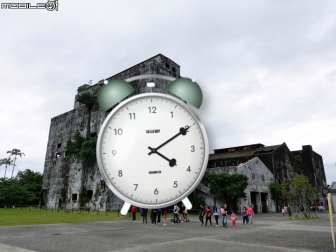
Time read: **4:10**
